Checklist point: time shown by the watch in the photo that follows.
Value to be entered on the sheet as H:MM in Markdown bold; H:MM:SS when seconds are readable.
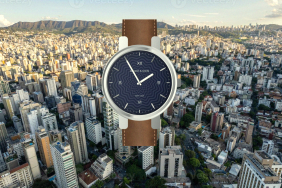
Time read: **1:55**
